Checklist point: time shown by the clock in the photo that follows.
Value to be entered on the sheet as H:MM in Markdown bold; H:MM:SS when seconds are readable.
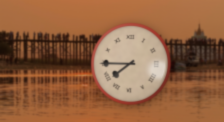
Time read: **7:45**
